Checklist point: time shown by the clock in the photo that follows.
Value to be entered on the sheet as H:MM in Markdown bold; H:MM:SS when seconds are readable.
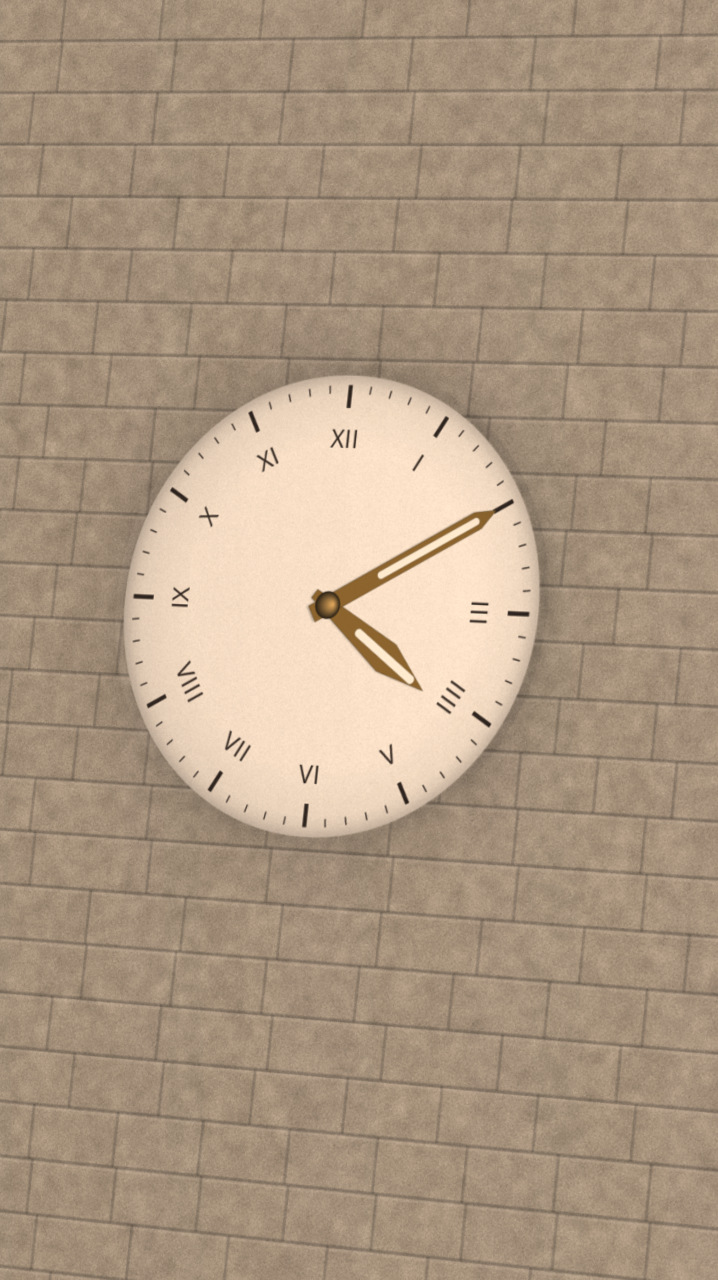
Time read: **4:10**
